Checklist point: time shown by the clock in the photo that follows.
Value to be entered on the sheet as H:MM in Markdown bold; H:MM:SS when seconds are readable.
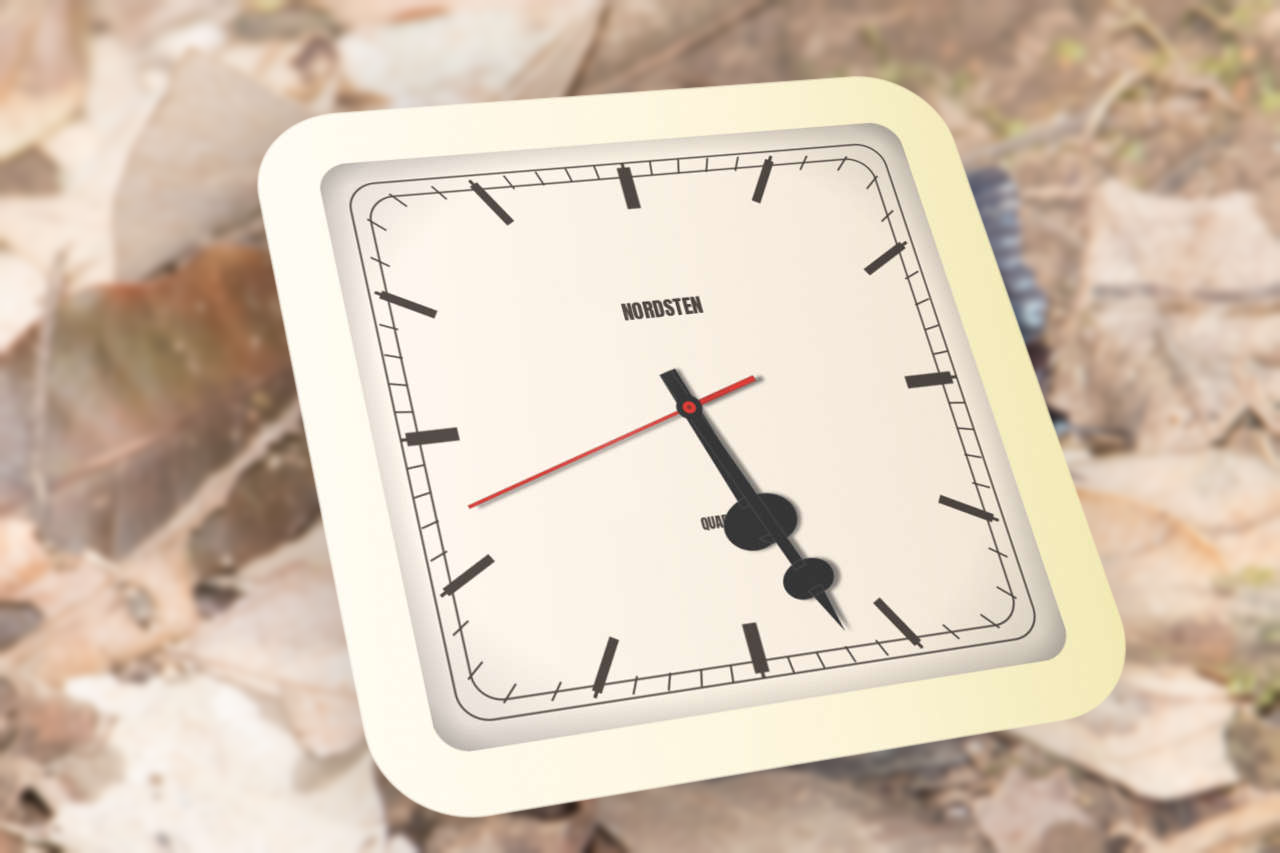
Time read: **5:26:42**
